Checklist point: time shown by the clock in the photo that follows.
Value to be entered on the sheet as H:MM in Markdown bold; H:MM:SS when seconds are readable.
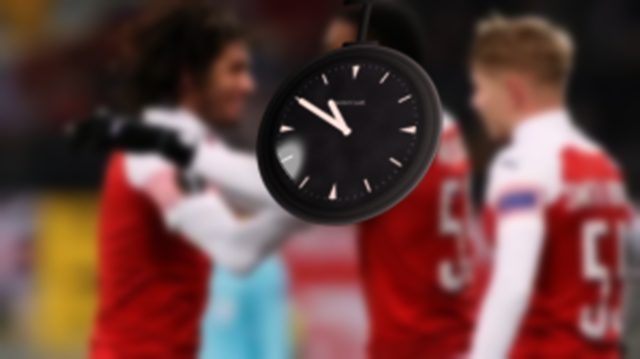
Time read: **10:50**
